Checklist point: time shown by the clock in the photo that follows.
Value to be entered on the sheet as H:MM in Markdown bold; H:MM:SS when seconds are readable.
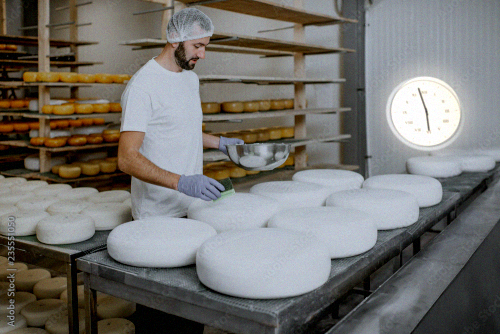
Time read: **5:58**
